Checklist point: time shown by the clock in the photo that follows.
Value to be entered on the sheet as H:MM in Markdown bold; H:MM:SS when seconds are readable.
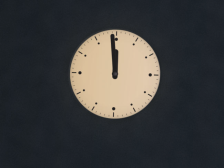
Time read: **11:59**
